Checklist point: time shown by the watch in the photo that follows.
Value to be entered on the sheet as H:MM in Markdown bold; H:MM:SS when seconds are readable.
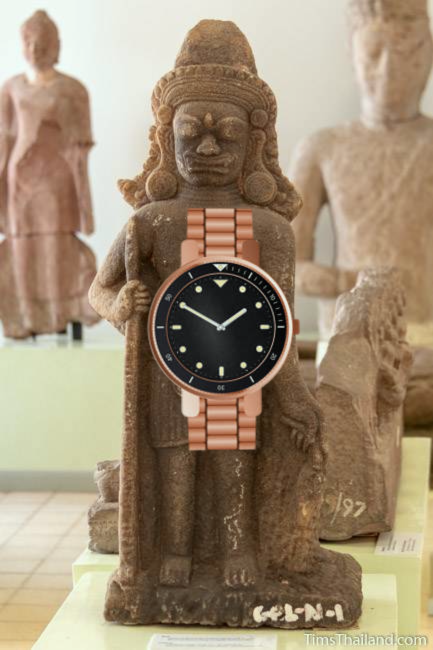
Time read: **1:50**
